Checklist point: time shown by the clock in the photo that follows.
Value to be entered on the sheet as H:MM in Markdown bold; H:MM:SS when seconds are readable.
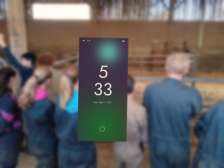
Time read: **5:33**
